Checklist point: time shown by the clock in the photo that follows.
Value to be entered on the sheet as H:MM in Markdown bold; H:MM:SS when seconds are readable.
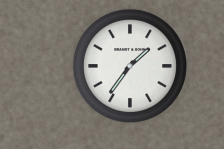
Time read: **1:36**
